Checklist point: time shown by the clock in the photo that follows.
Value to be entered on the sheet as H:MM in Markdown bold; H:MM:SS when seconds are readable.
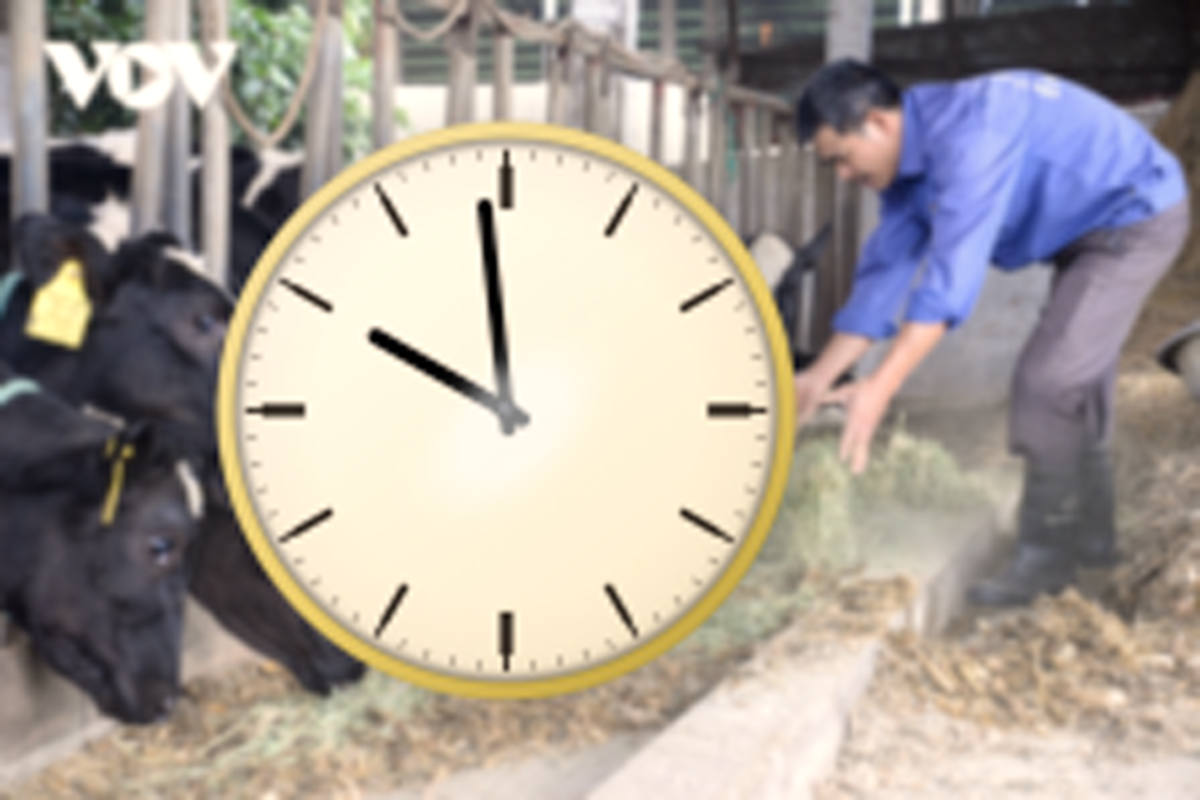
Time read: **9:59**
